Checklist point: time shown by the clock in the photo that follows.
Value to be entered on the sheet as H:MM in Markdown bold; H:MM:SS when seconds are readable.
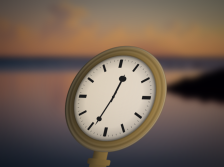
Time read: **12:34**
